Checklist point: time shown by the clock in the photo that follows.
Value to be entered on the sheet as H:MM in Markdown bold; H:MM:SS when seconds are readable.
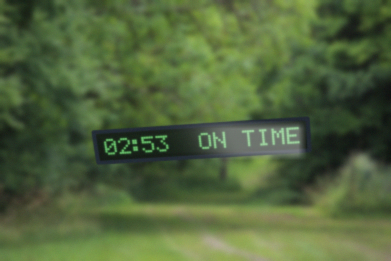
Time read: **2:53**
